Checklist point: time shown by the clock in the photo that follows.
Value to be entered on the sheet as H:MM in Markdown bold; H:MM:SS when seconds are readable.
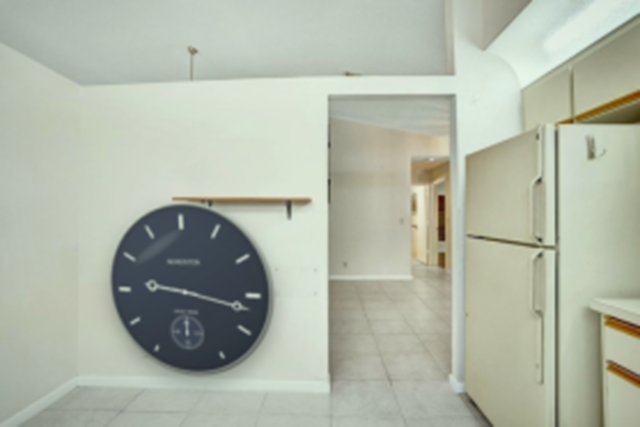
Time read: **9:17**
